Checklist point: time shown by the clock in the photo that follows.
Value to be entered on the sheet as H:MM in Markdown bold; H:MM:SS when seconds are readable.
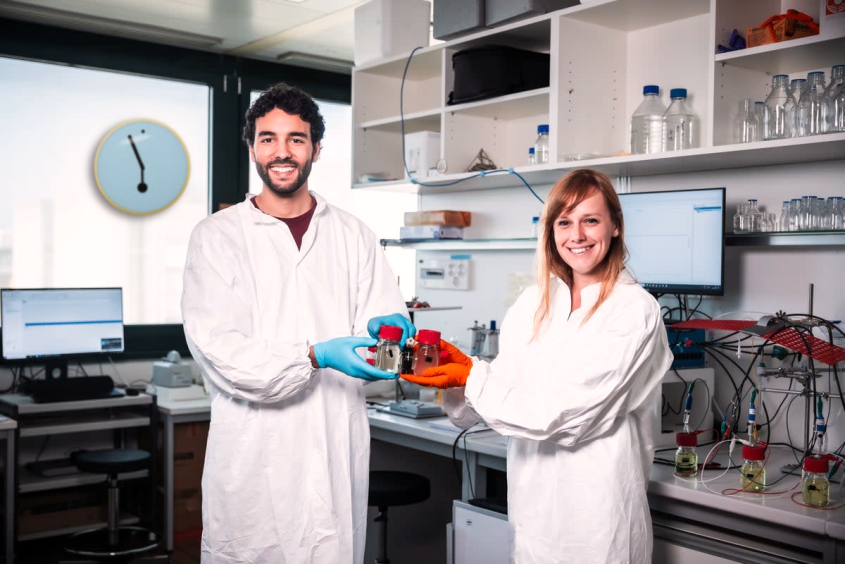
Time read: **5:56**
